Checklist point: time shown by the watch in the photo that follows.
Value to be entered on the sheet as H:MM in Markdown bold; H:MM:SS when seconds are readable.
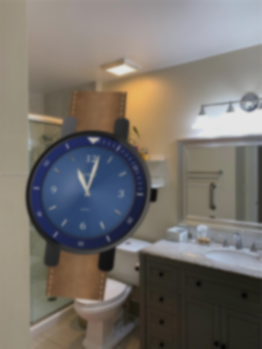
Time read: **11:02**
